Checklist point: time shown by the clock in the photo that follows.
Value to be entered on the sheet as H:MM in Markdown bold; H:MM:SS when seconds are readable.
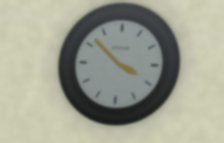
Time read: **3:52**
